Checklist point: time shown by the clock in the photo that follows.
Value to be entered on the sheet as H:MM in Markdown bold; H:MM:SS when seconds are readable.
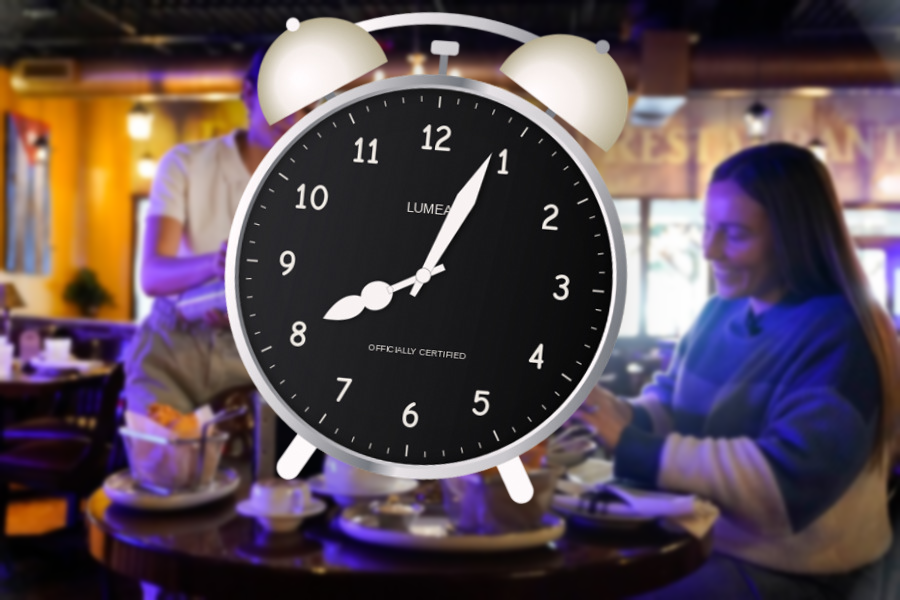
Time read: **8:04**
